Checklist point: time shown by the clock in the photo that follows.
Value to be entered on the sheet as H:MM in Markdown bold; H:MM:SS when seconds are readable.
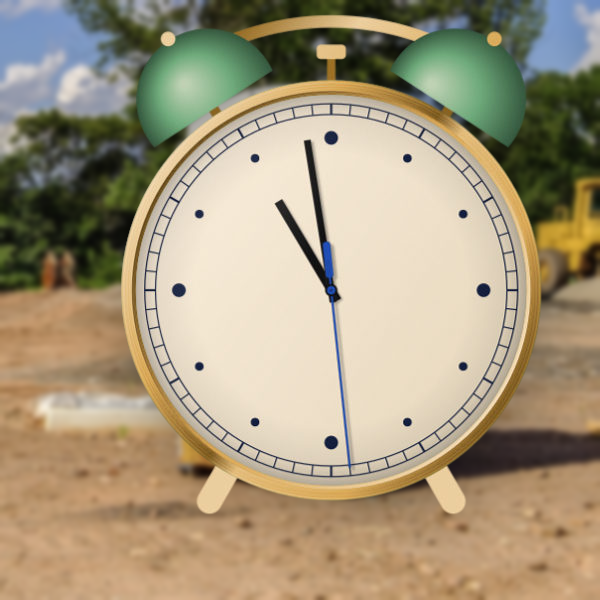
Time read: **10:58:29**
